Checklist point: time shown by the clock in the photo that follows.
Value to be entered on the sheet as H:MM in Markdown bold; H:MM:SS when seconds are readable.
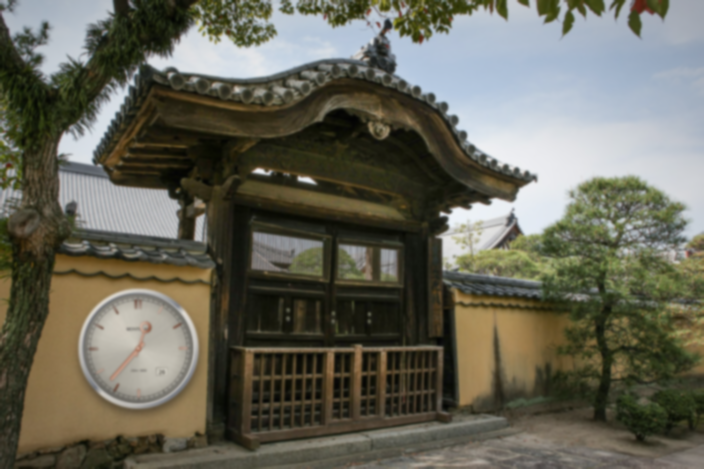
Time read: **12:37**
